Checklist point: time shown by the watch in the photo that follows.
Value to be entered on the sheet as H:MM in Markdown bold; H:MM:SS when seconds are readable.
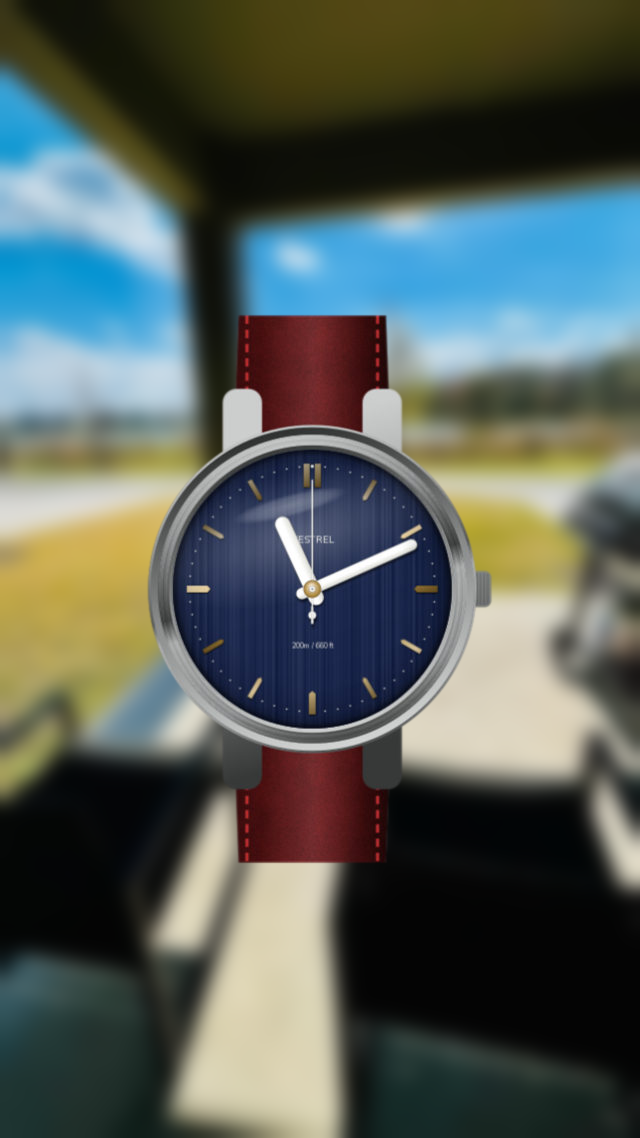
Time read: **11:11:00**
